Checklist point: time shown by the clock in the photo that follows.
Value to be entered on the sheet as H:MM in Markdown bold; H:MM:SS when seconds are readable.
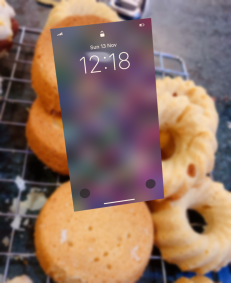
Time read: **12:18**
